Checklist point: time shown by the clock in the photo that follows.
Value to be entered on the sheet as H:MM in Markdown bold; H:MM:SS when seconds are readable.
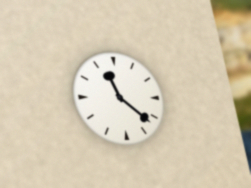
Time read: **11:22**
